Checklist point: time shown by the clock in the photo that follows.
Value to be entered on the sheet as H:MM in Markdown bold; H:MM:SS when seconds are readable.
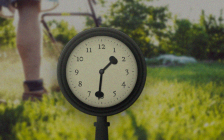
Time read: **1:31**
